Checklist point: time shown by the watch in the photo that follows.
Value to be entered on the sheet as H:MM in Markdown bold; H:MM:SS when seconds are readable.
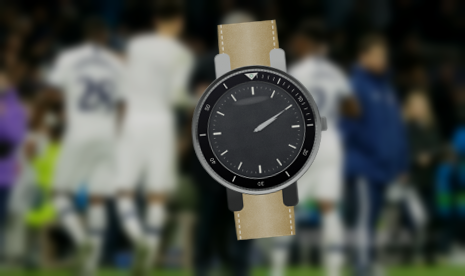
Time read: **2:10**
